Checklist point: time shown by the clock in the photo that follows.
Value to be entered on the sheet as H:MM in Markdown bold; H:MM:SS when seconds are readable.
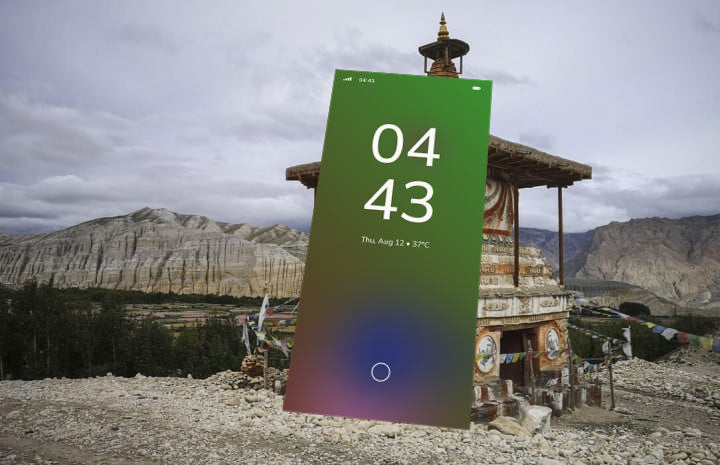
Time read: **4:43**
